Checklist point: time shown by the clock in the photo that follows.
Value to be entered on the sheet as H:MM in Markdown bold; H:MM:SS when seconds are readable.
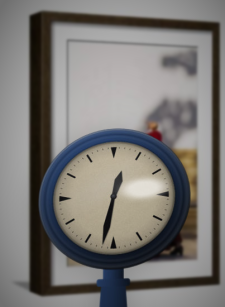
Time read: **12:32**
